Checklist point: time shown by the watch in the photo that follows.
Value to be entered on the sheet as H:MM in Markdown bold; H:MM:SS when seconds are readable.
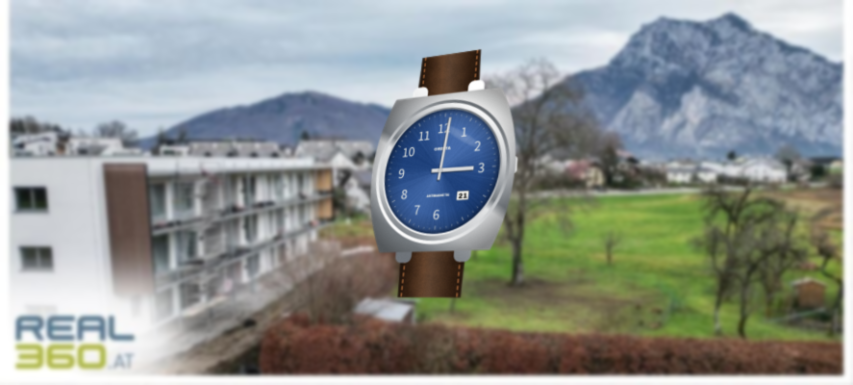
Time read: **3:01**
